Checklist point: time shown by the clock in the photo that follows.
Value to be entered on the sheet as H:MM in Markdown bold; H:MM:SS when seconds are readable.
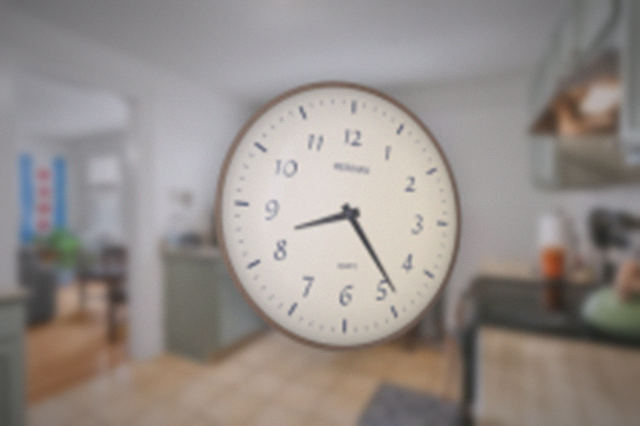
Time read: **8:24**
